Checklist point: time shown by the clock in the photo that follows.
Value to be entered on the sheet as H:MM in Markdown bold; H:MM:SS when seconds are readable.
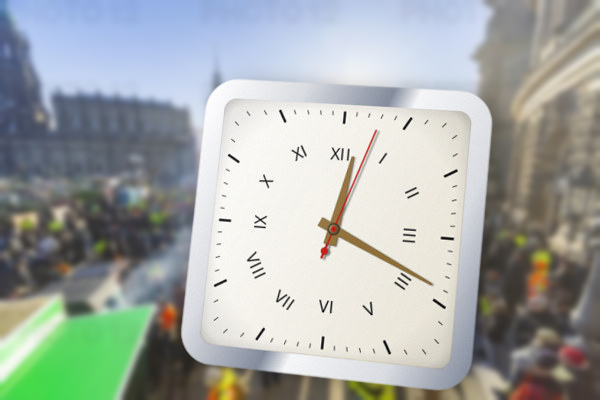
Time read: **12:19:03**
